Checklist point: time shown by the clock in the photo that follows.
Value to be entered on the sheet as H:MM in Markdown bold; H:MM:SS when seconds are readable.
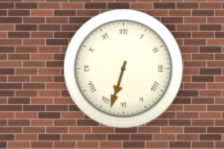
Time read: **6:33**
